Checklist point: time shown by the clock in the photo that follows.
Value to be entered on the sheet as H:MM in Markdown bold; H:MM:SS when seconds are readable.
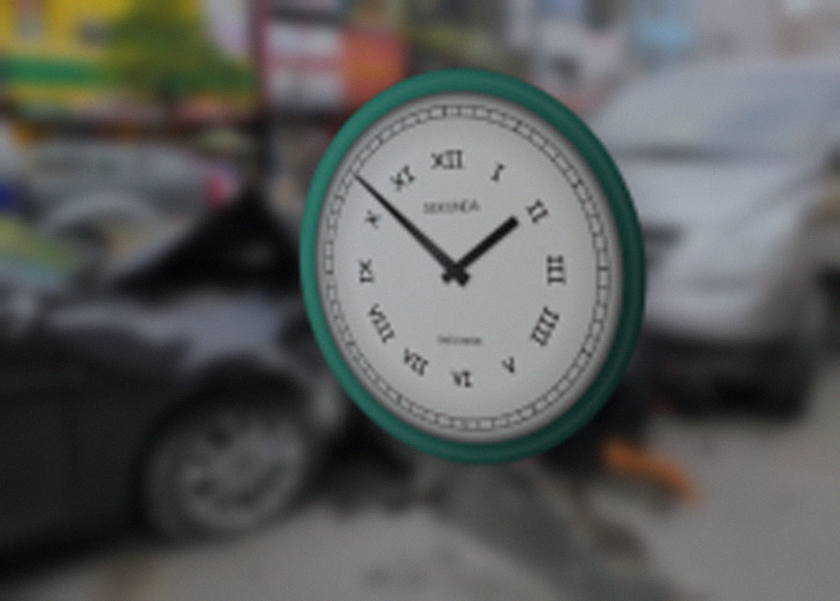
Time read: **1:52**
